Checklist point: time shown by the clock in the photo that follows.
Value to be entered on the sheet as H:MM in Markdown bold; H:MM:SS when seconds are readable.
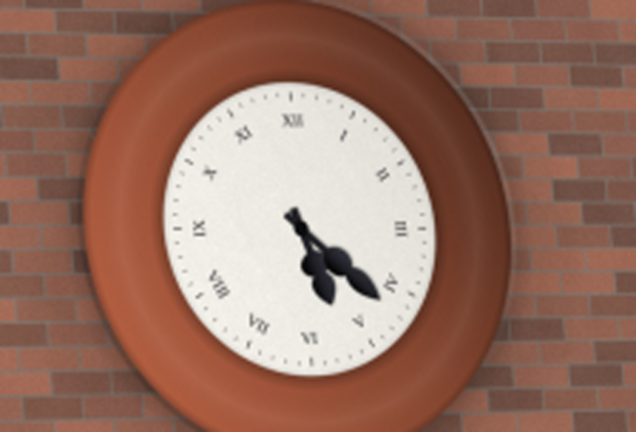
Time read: **5:22**
